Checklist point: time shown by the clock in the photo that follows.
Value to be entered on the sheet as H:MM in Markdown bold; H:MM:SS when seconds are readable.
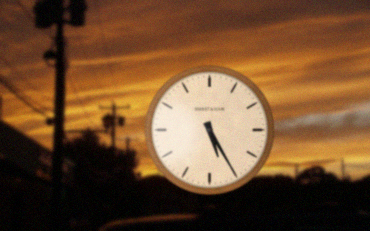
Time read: **5:25**
